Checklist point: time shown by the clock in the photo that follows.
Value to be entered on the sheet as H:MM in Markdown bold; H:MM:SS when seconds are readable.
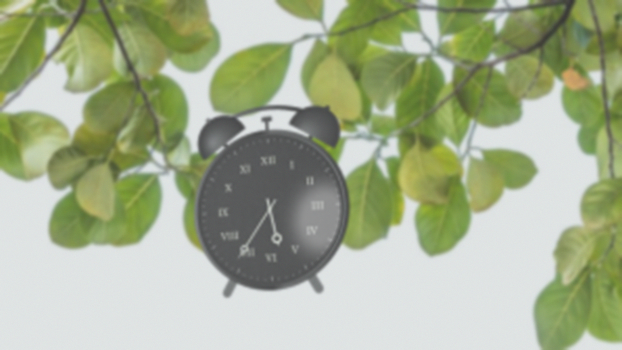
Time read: **5:36**
